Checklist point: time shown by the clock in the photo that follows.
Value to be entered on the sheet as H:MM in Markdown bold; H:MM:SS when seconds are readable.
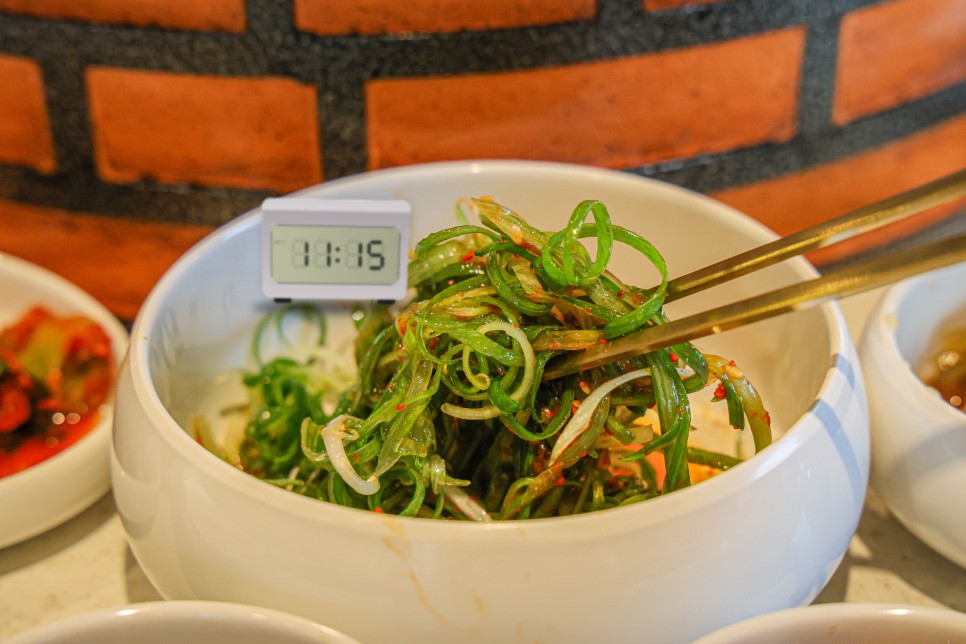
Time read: **11:15**
